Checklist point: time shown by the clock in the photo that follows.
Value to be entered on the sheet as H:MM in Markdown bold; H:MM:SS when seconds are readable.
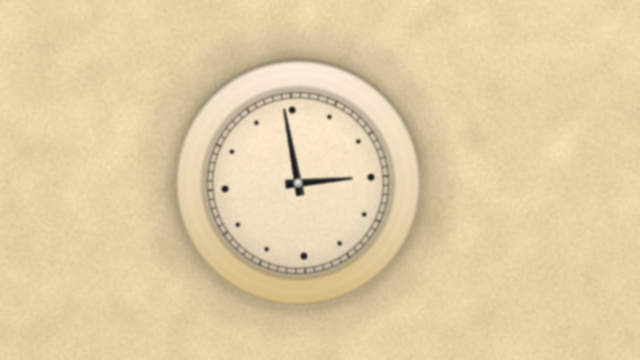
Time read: **2:59**
